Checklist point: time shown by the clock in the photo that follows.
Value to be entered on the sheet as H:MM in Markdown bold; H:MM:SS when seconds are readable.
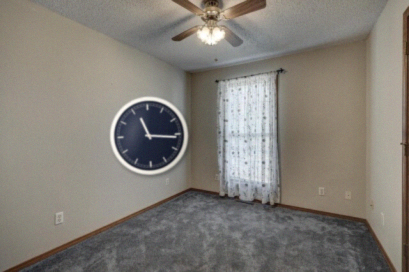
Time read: **11:16**
